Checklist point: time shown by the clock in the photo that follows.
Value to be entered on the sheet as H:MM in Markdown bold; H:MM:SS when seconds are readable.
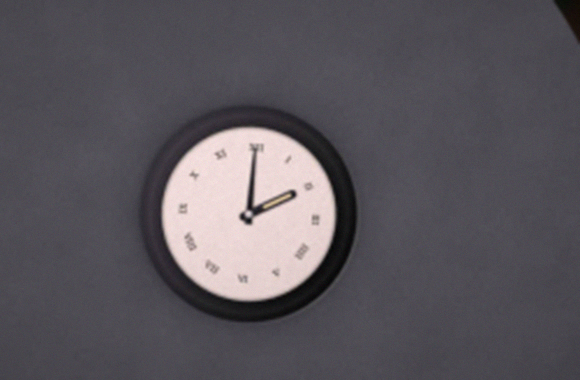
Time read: **2:00**
